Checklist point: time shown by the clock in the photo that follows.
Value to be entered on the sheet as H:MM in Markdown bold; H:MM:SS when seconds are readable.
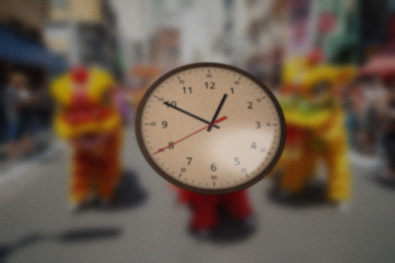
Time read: **12:49:40**
